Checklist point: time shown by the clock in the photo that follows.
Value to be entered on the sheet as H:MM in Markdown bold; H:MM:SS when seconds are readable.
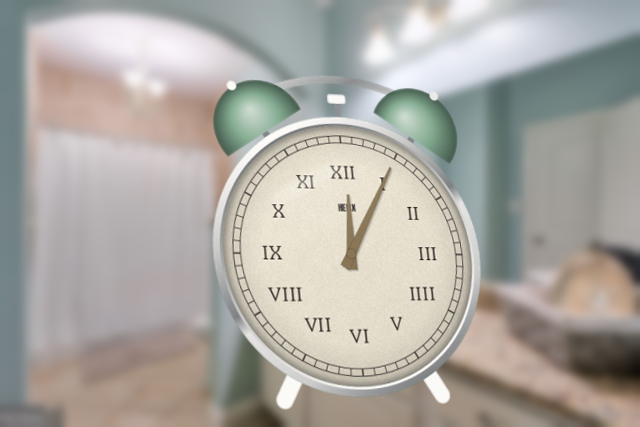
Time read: **12:05**
